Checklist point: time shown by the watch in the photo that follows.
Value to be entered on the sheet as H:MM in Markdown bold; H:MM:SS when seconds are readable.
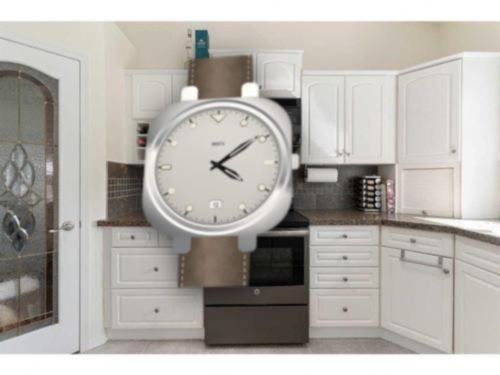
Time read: **4:09**
